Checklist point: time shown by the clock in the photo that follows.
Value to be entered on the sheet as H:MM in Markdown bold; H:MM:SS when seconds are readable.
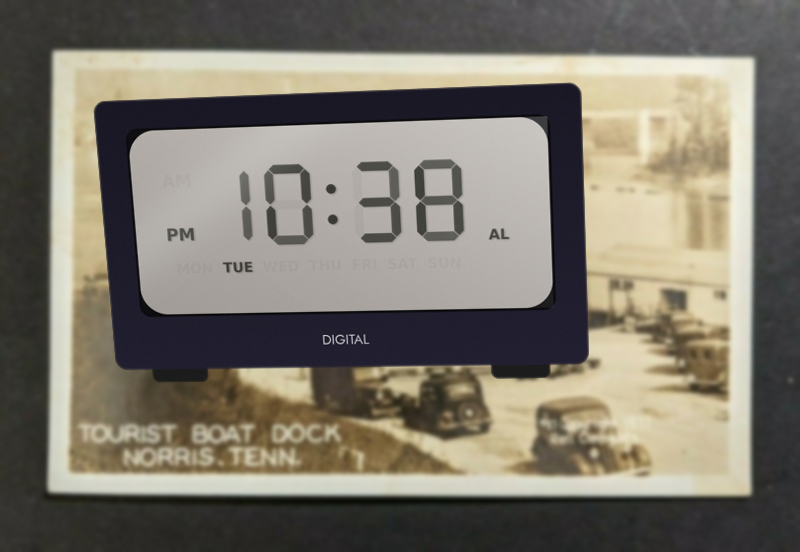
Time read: **10:38**
